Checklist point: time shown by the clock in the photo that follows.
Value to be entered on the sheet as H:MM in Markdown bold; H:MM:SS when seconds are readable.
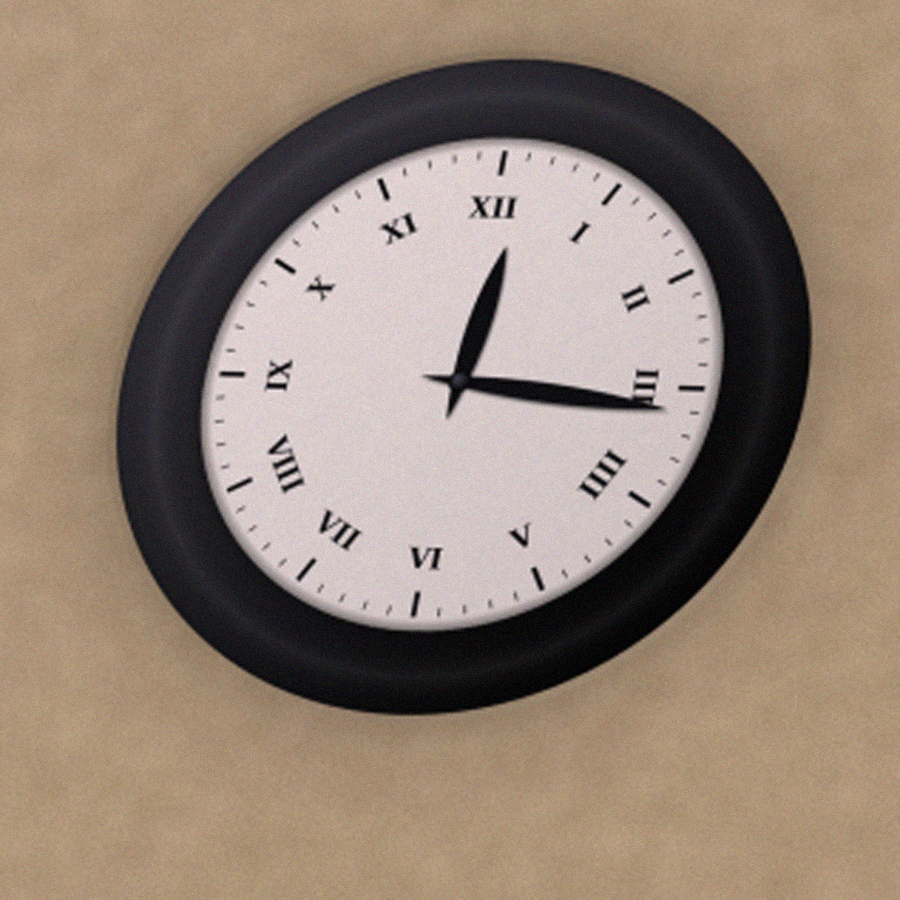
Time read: **12:16**
